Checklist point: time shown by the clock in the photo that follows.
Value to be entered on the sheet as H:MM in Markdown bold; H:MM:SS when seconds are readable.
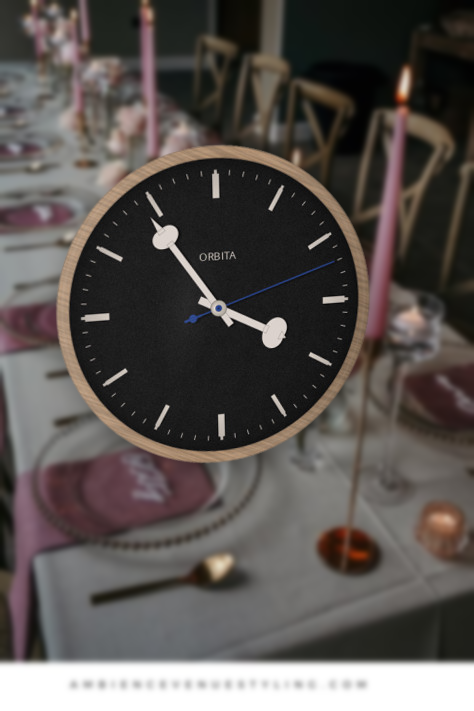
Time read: **3:54:12**
